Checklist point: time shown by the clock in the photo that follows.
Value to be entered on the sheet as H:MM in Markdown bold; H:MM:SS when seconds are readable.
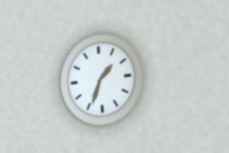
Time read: **1:34**
